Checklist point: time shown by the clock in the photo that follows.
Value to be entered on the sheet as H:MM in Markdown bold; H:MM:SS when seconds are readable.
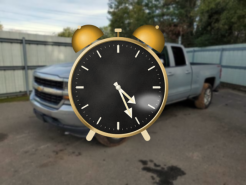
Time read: **4:26**
